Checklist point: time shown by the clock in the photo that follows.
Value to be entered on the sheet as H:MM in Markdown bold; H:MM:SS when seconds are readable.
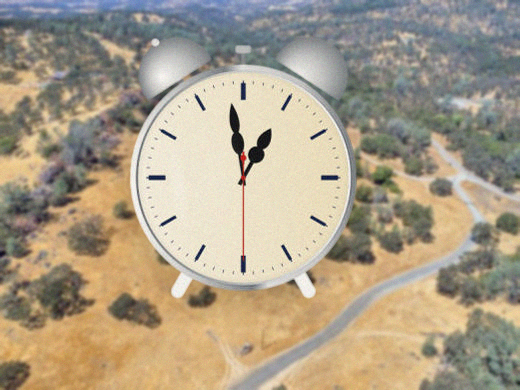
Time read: **12:58:30**
